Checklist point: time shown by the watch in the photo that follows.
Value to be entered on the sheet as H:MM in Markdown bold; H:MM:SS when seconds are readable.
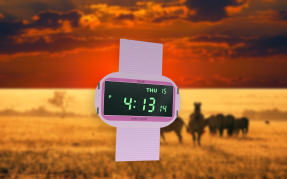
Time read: **4:13:14**
